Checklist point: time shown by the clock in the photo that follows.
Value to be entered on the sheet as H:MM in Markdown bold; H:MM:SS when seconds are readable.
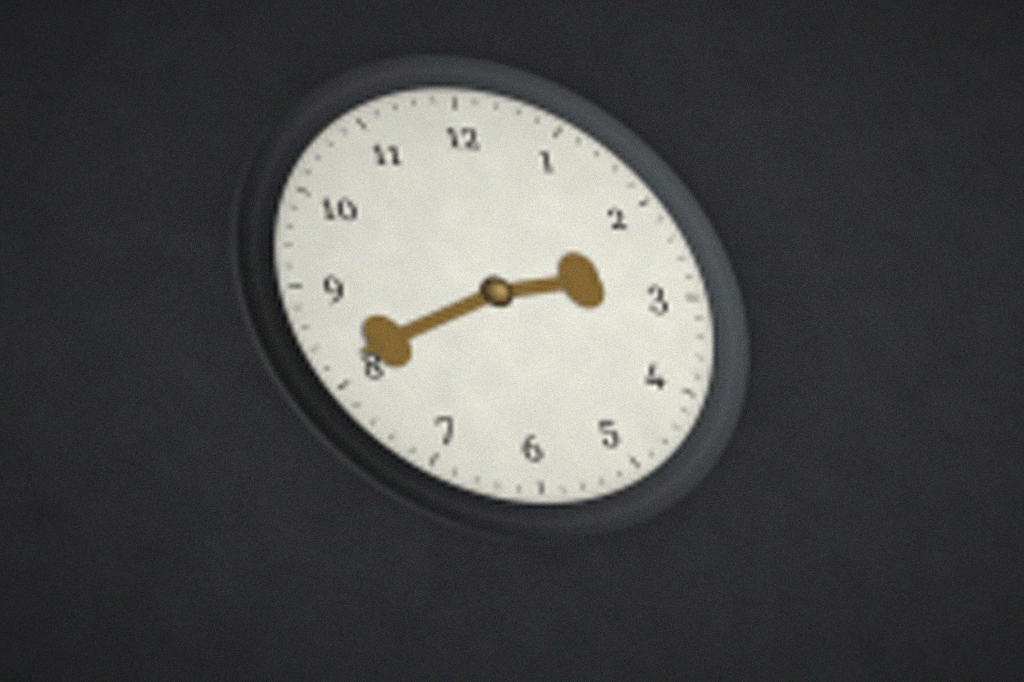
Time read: **2:41**
